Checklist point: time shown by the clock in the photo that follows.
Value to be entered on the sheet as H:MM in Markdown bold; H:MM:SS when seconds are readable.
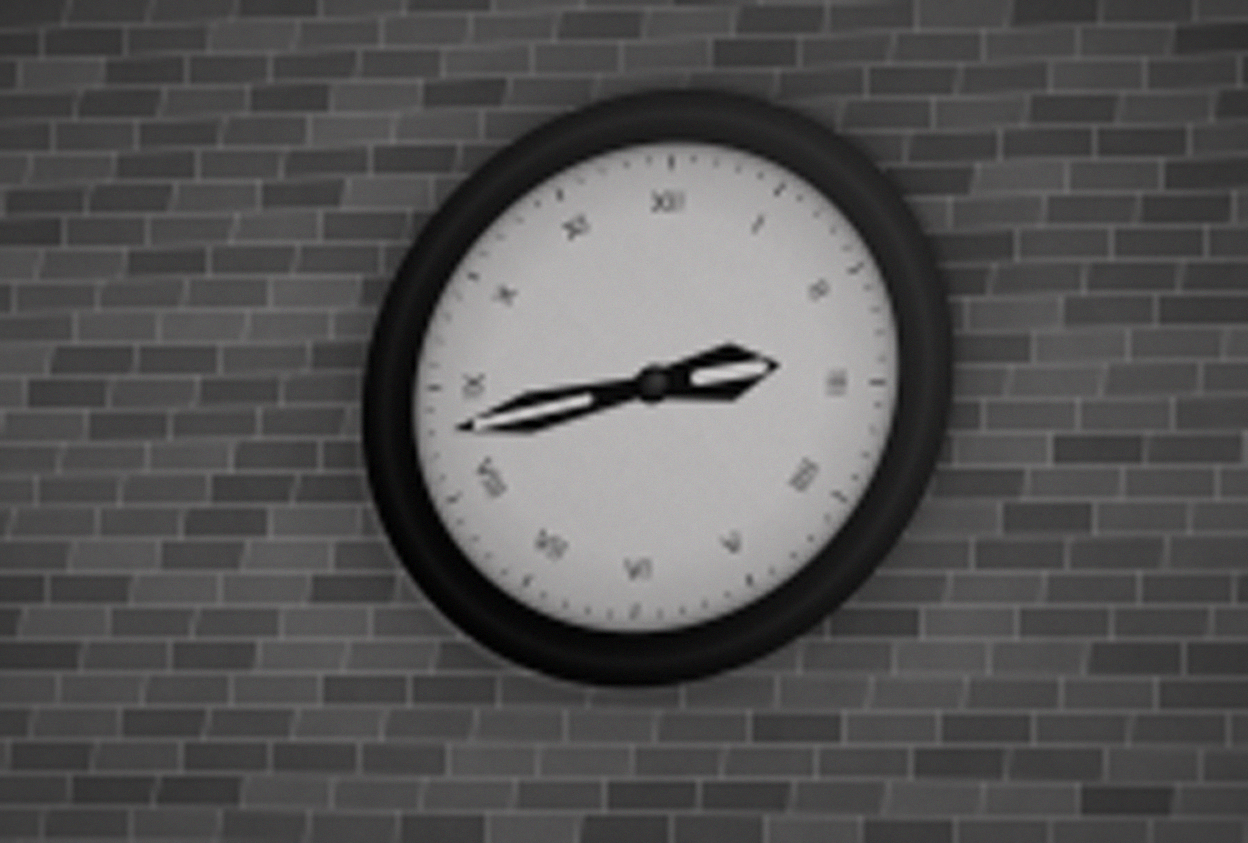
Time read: **2:43**
